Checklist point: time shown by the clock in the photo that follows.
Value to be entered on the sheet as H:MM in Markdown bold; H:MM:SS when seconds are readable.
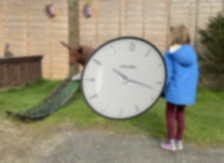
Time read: **10:17**
